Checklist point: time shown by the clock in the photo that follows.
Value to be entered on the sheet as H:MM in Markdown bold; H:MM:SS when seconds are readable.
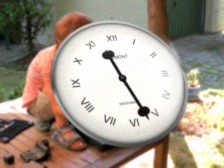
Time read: **11:27**
